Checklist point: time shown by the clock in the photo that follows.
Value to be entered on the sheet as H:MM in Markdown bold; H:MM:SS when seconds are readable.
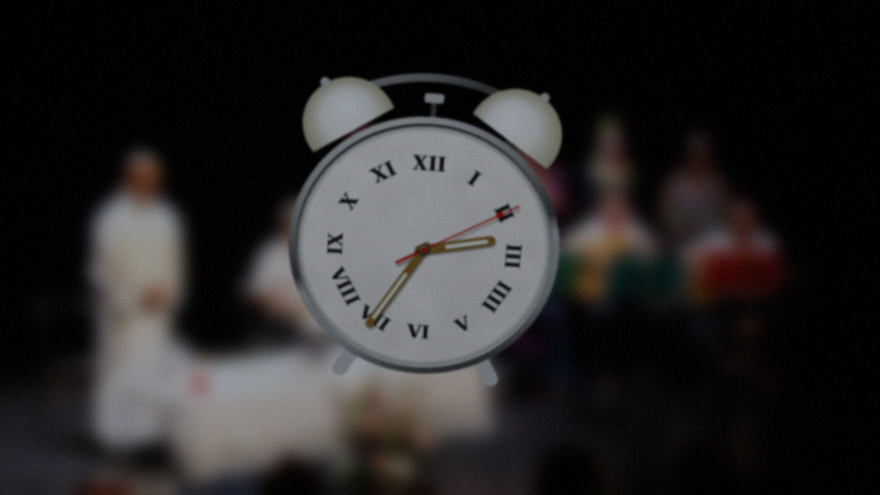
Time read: **2:35:10**
